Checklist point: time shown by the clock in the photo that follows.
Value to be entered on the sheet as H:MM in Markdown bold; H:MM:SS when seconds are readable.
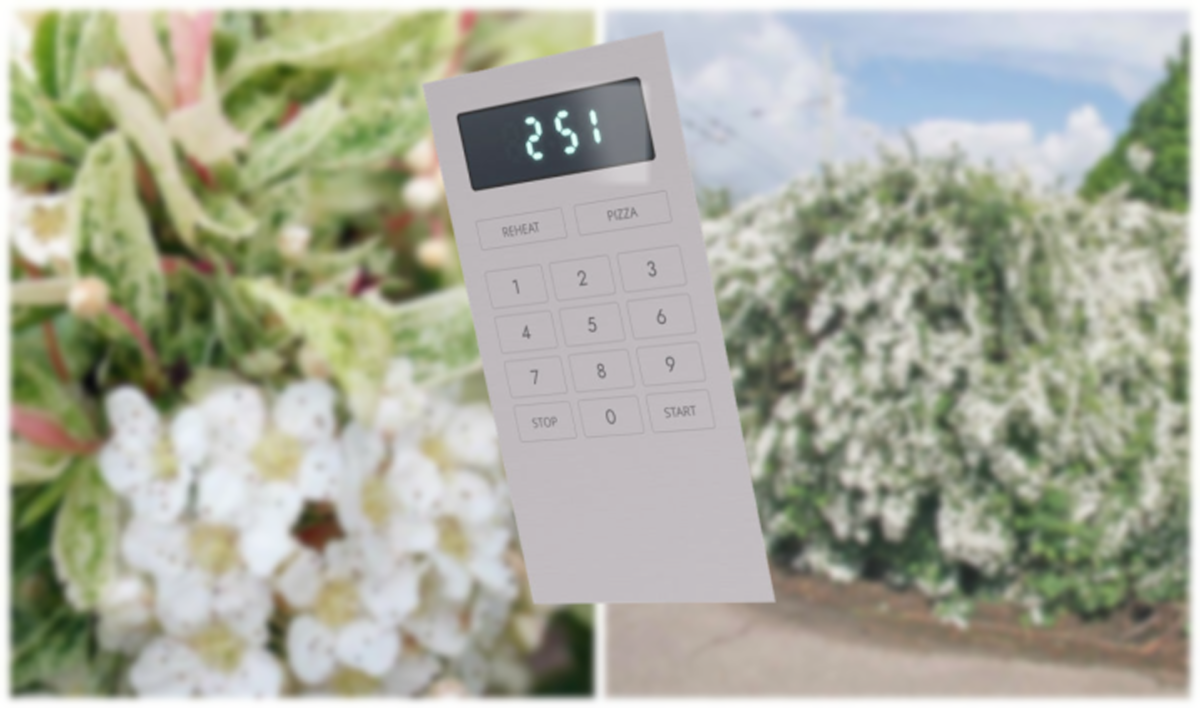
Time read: **2:51**
